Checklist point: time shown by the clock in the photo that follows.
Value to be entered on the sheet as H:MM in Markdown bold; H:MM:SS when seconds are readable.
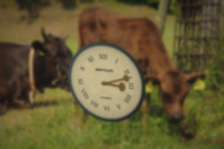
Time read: **3:12**
